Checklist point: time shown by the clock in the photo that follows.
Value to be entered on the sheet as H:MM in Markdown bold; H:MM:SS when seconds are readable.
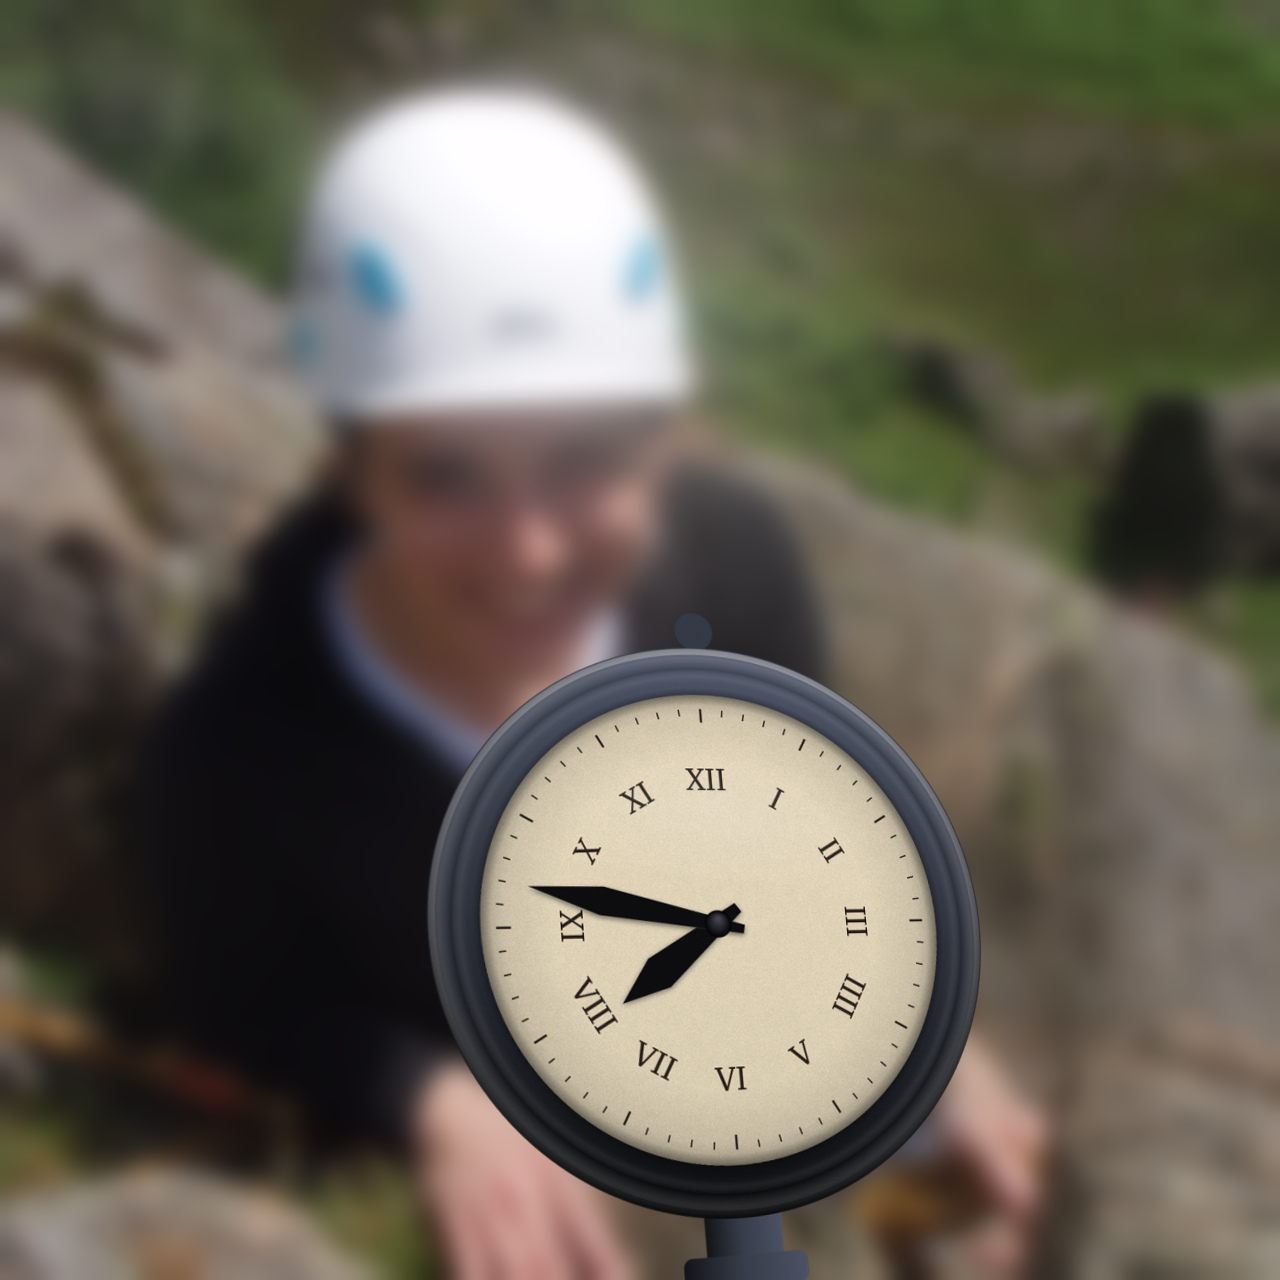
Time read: **7:47**
